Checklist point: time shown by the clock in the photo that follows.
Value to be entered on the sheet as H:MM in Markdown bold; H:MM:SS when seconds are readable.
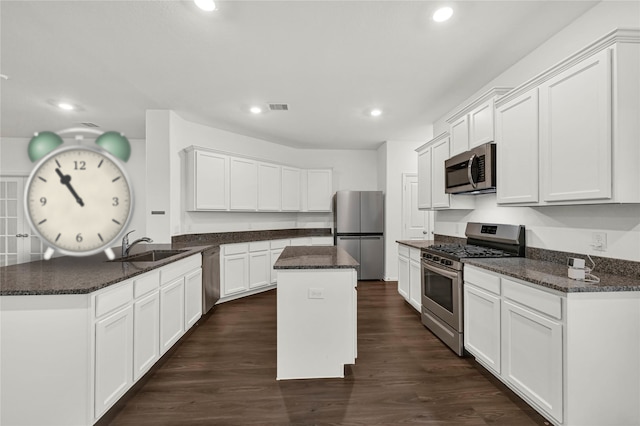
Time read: **10:54**
